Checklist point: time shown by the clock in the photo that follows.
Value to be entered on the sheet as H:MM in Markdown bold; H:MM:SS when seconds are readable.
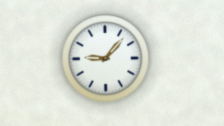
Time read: **9:07**
